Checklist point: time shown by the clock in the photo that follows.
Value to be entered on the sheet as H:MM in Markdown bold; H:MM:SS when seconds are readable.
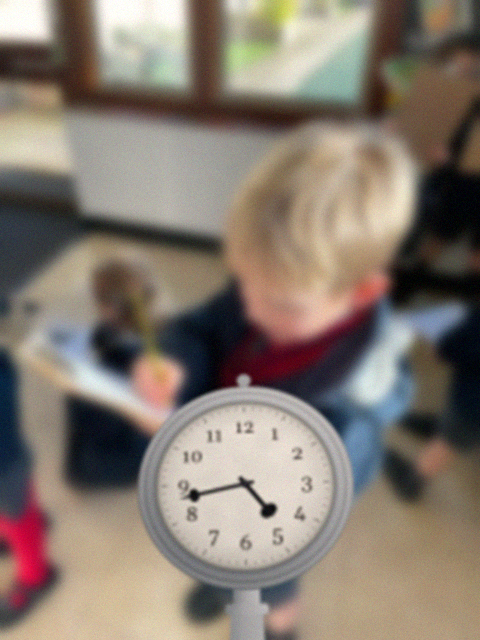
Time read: **4:43**
